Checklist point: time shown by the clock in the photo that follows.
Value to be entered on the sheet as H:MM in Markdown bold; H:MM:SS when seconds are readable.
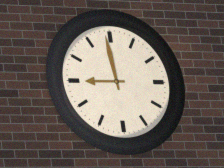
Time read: **8:59**
